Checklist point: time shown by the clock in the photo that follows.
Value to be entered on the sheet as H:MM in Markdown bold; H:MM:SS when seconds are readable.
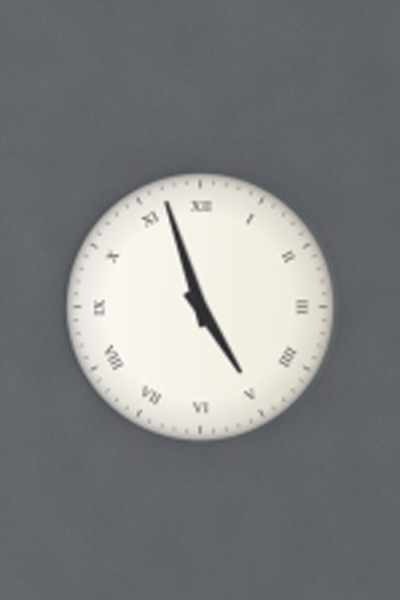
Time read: **4:57**
